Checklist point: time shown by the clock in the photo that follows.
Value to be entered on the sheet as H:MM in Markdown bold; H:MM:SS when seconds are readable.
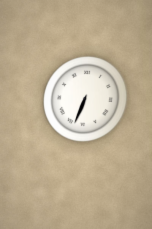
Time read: **6:33**
